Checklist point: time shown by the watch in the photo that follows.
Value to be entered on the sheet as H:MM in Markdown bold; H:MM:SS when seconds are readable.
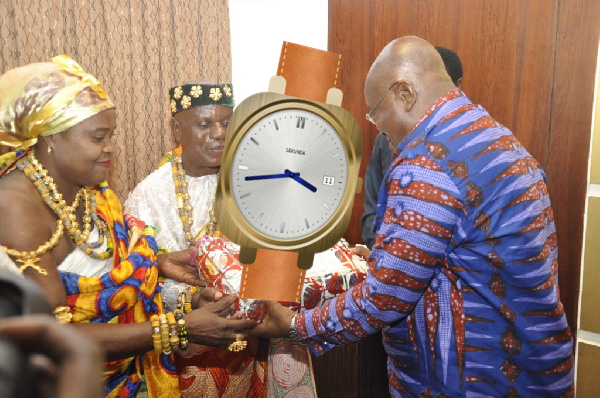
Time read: **3:43**
